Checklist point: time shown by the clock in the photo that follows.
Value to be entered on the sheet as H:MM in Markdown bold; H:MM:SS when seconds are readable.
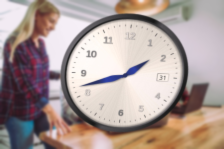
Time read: **1:42**
